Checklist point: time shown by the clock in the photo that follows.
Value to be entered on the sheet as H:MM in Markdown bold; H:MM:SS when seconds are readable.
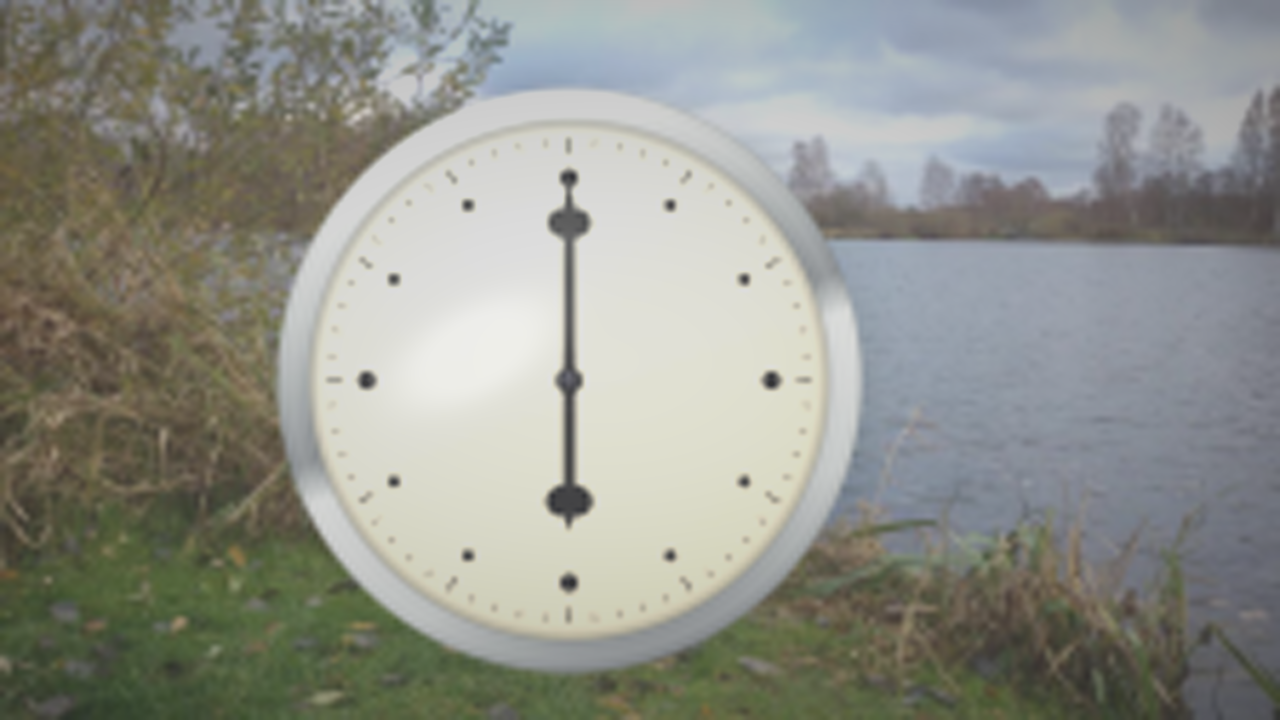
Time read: **6:00**
